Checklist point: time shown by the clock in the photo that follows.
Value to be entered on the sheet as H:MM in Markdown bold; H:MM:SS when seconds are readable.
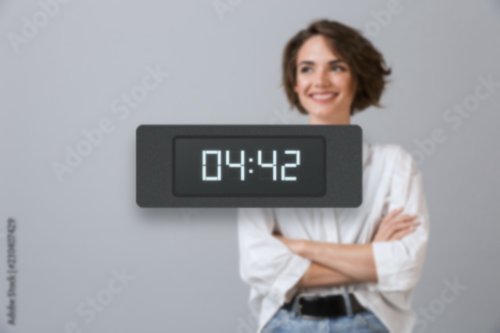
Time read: **4:42**
